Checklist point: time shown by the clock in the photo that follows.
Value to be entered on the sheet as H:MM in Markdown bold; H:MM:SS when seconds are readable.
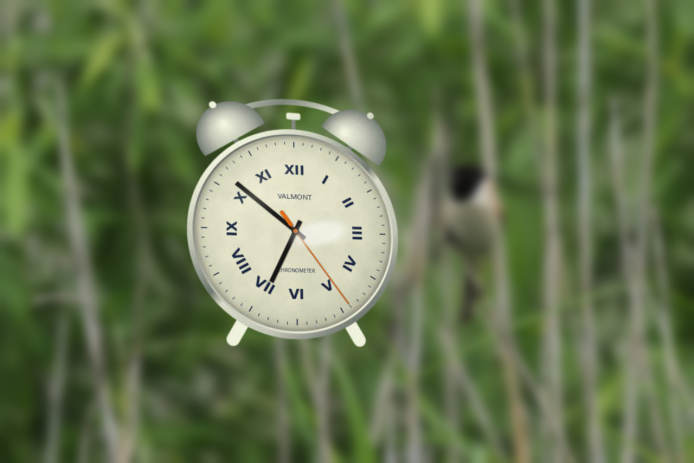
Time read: **6:51:24**
